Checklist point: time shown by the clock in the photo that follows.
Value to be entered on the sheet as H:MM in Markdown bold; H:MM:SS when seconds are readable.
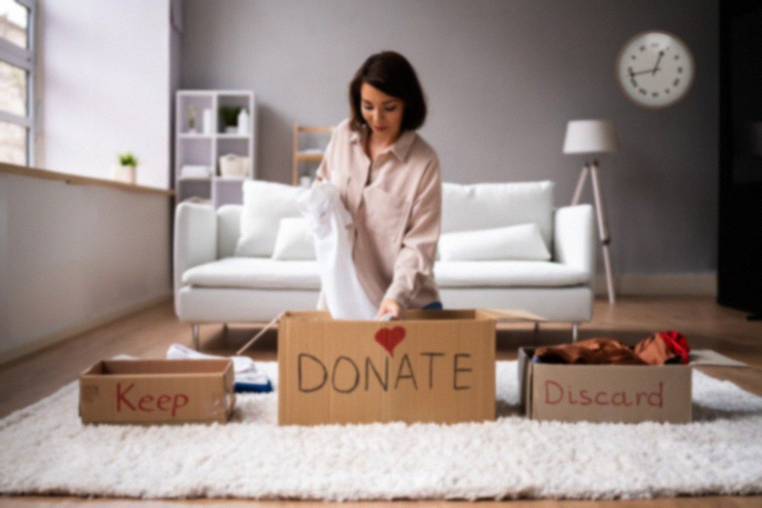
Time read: **12:43**
